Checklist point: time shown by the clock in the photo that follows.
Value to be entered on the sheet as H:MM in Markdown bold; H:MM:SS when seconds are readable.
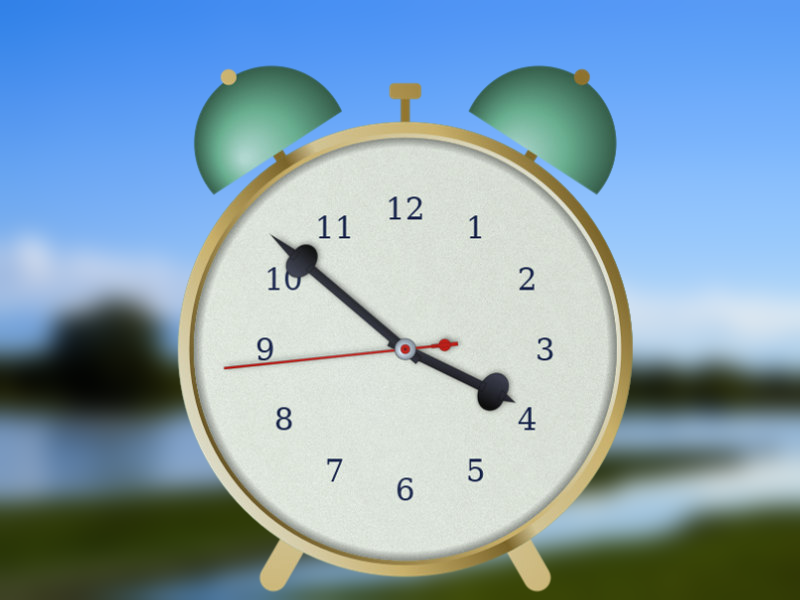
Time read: **3:51:44**
